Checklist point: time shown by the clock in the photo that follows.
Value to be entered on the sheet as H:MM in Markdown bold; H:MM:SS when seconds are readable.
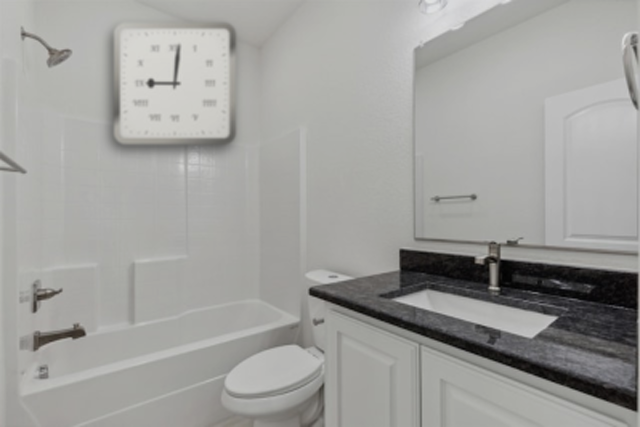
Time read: **9:01**
